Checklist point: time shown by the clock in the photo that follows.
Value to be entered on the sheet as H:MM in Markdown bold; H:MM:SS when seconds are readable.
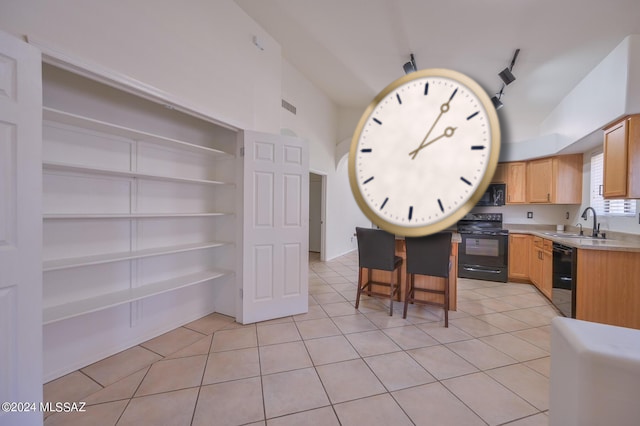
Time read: **2:05**
